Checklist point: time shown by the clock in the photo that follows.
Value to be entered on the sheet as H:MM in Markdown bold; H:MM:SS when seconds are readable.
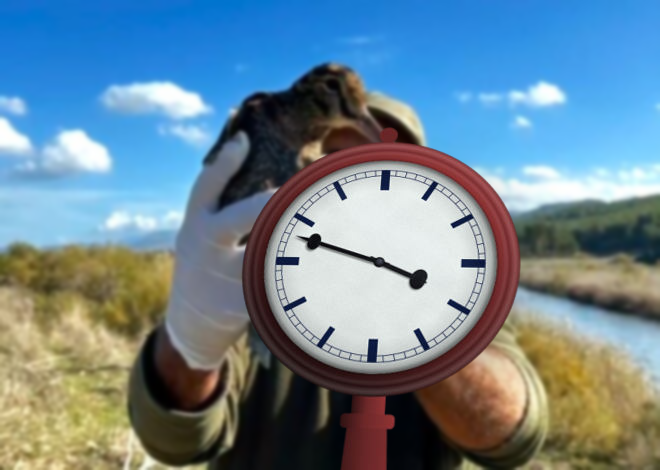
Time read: **3:48**
